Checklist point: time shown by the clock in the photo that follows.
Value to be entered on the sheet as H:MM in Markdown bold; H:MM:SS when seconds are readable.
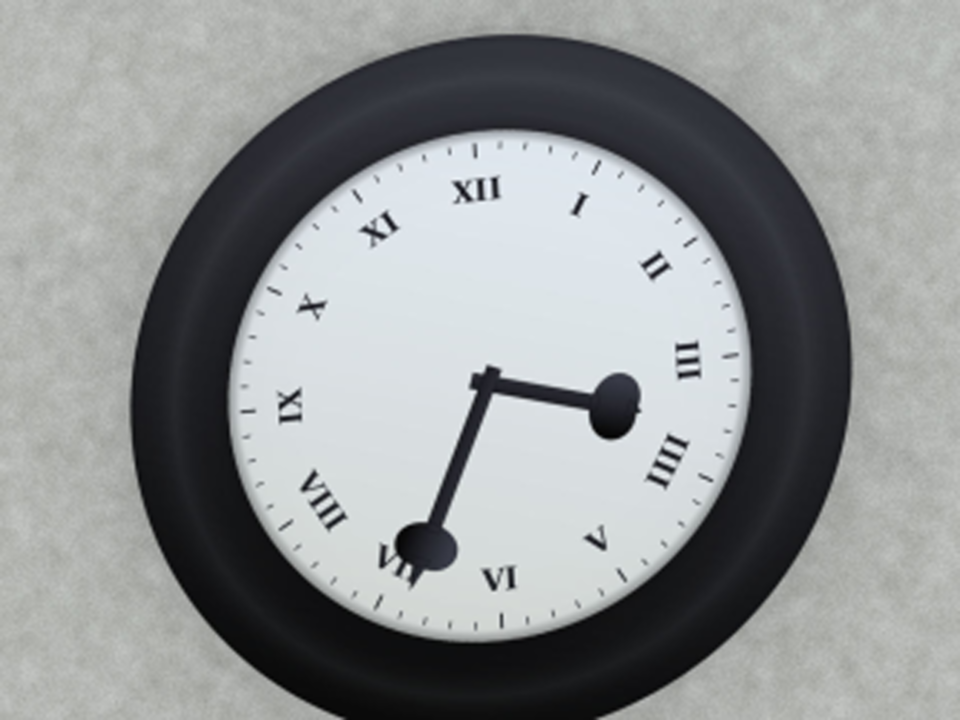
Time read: **3:34**
